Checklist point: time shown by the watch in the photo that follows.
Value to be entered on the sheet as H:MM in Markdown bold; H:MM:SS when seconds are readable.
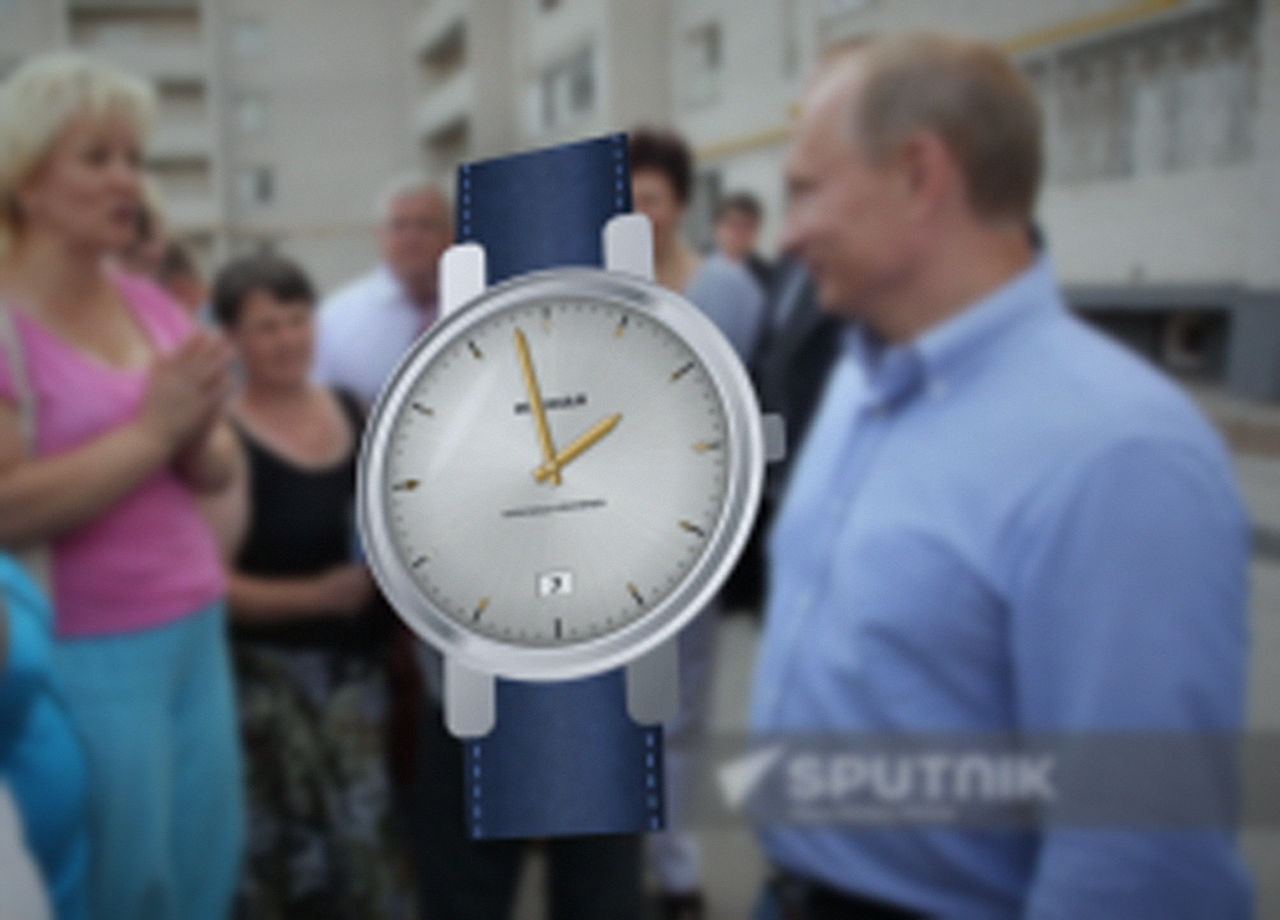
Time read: **1:58**
